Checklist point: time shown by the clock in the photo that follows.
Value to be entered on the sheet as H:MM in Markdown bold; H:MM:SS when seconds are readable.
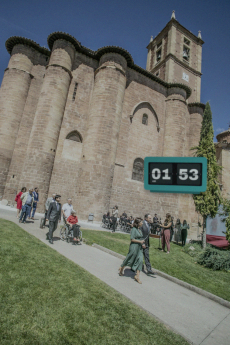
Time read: **1:53**
